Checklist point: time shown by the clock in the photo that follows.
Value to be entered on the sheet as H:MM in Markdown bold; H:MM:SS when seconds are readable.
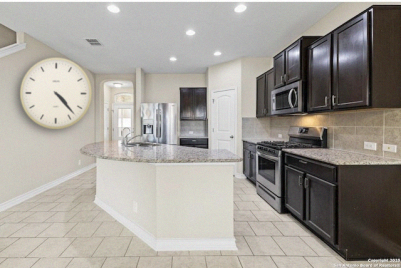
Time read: **4:23**
